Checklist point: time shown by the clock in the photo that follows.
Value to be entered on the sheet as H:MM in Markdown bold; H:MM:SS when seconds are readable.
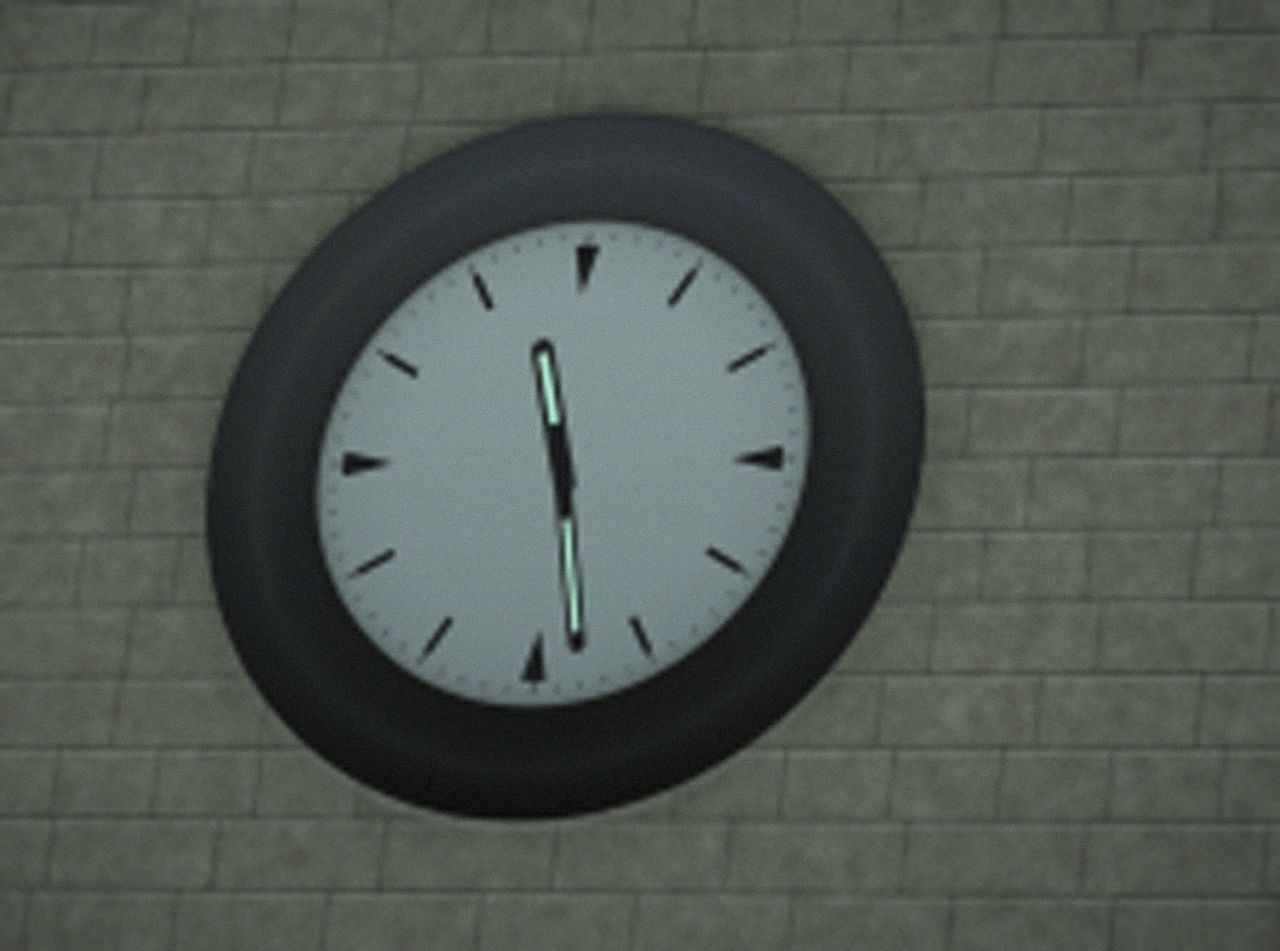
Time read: **11:28**
